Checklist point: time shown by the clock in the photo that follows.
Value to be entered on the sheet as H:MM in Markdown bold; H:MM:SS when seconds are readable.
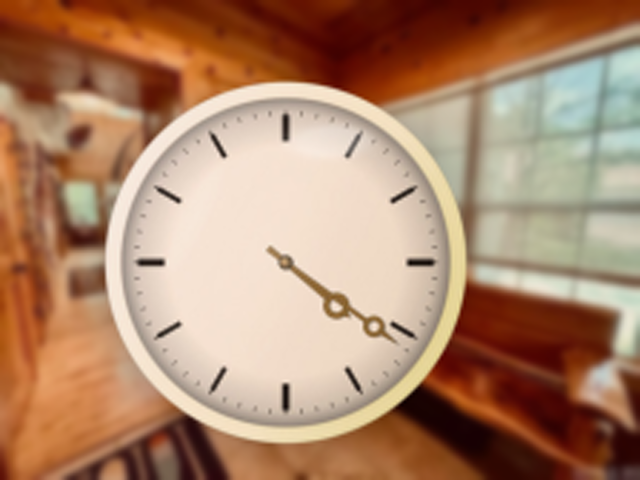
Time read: **4:21**
